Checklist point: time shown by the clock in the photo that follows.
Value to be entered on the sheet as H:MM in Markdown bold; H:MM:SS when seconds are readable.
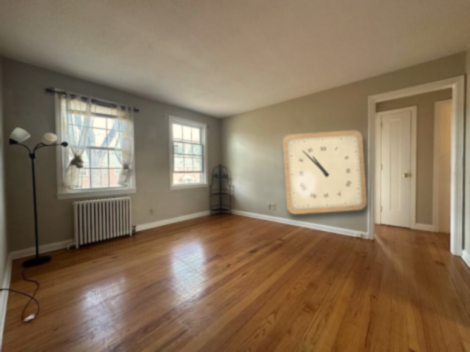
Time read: **10:53**
